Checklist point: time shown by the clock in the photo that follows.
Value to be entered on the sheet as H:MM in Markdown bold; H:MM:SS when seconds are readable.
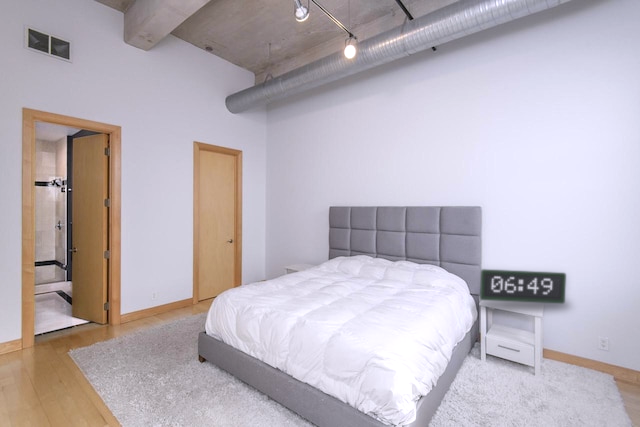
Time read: **6:49**
